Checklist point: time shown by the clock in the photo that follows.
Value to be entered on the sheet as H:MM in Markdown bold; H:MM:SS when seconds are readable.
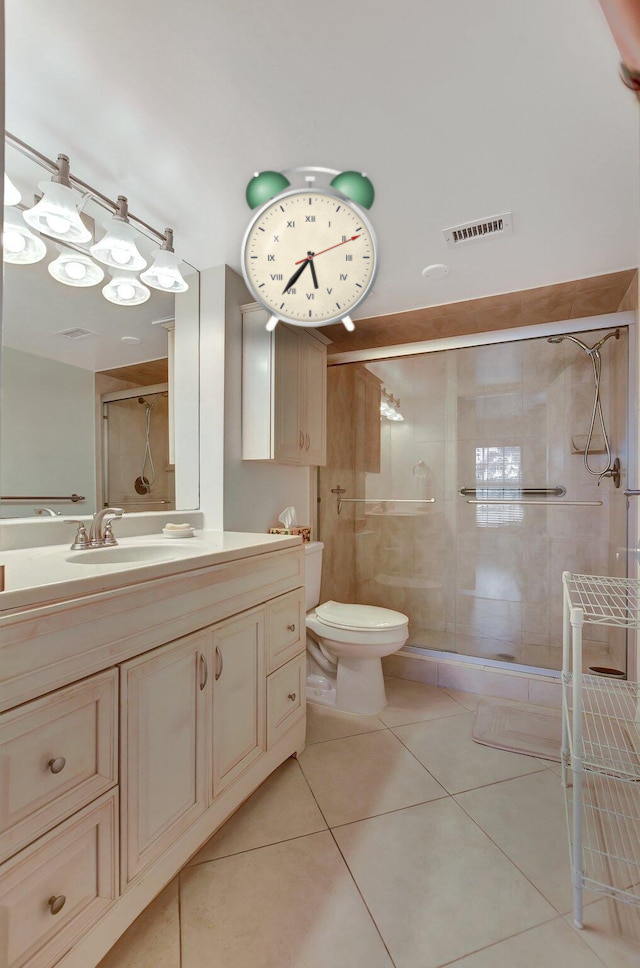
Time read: **5:36:11**
